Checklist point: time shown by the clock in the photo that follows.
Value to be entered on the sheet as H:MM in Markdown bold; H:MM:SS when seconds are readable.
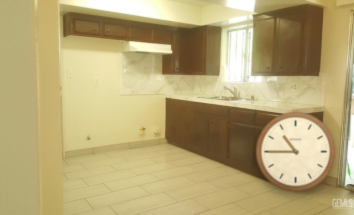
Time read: **10:45**
